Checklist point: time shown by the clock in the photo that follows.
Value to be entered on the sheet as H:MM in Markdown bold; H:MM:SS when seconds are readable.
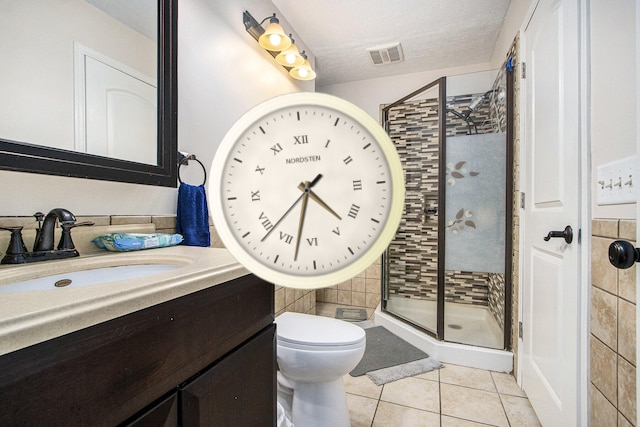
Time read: **4:32:38**
